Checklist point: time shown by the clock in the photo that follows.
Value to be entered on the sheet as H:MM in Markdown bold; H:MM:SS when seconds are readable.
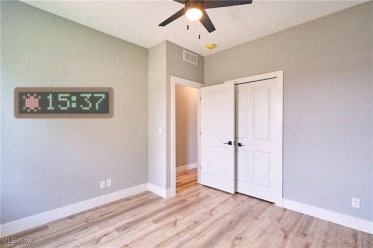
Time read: **15:37**
